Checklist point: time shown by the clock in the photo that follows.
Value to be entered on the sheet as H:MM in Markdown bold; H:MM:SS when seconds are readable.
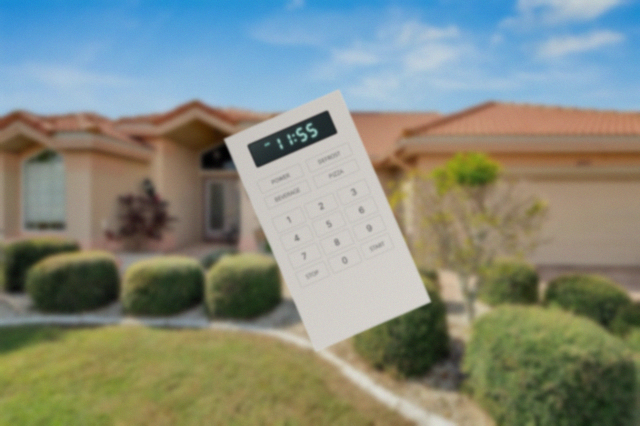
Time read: **11:55**
